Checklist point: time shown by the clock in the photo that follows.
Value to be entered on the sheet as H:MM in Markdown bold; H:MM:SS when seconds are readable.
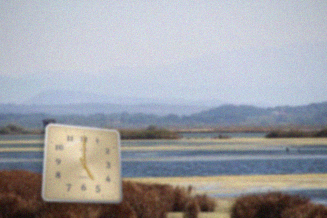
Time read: **5:00**
